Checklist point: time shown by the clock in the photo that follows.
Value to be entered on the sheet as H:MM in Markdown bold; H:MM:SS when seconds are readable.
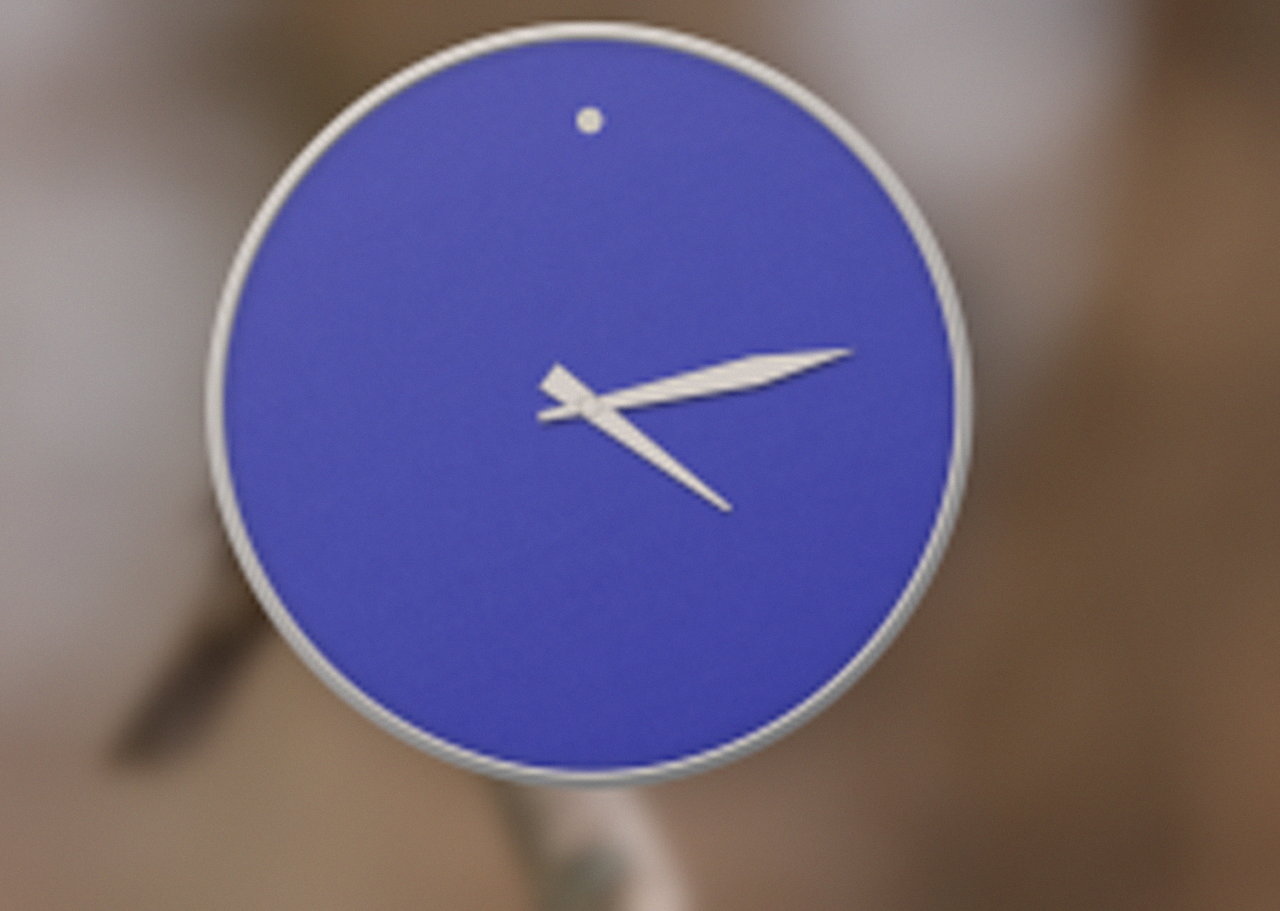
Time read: **4:13**
